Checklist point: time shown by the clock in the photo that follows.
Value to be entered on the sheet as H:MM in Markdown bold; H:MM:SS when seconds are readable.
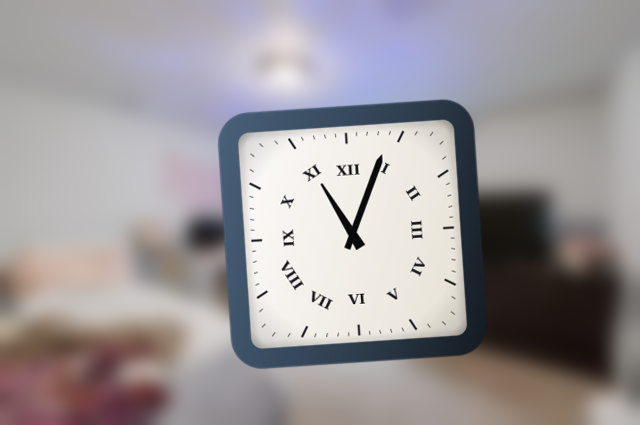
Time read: **11:04**
